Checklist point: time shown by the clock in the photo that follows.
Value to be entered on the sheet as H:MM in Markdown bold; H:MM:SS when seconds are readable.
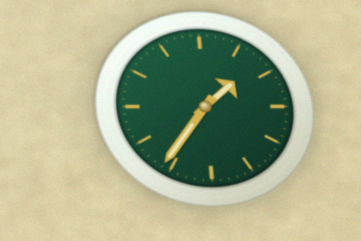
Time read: **1:36**
